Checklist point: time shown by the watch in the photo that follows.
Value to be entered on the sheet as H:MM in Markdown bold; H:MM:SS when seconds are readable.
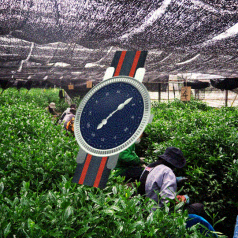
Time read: **7:07**
